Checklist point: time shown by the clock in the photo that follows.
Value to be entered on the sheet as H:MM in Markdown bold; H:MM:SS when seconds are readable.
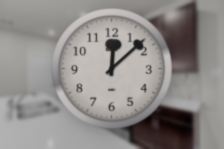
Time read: **12:08**
